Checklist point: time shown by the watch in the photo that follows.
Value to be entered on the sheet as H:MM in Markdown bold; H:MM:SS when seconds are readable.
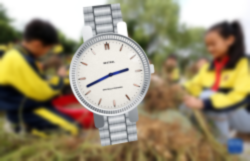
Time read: **2:42**
